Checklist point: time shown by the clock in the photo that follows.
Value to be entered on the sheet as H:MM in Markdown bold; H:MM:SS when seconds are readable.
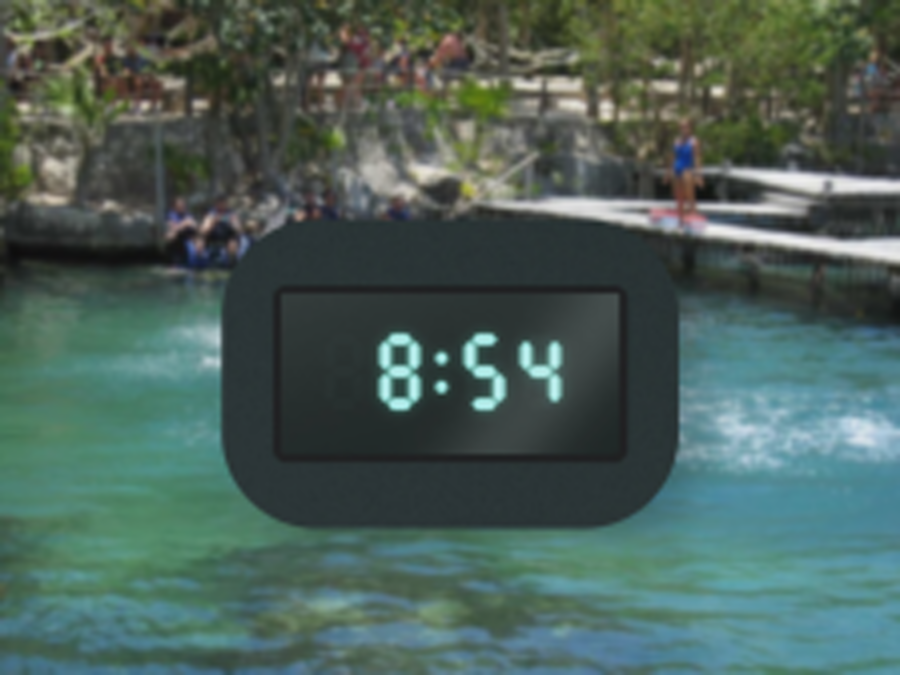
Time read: **8:54**
